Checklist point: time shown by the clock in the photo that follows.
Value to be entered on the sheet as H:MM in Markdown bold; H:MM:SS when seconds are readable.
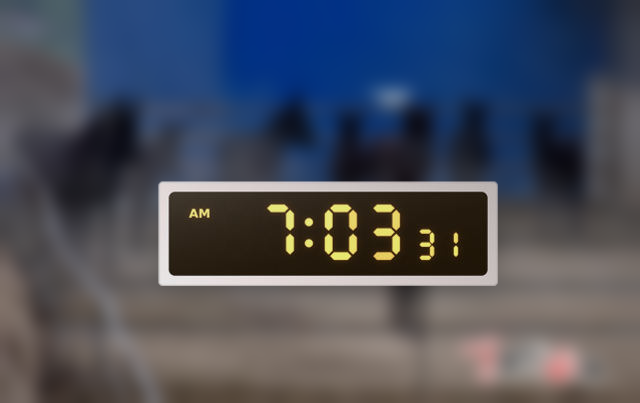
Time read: **7:03:31**
